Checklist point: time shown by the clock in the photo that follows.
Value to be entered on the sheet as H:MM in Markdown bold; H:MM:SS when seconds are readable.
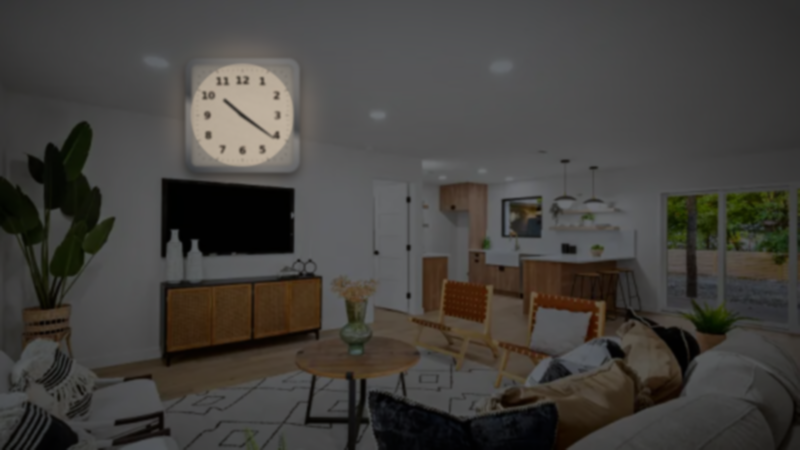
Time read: **10:21**
